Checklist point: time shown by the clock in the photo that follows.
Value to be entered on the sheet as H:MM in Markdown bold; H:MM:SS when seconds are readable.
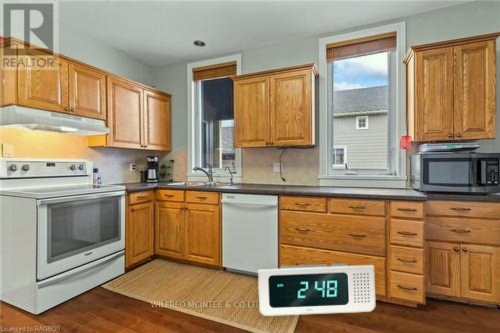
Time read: **2:48**
